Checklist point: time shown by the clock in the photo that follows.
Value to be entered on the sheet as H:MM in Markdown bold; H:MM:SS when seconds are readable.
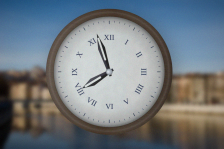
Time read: **7:57**
